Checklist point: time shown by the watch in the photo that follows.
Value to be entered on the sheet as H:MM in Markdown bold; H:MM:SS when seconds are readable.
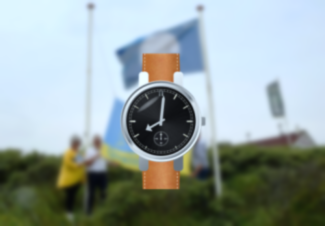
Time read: **8:01**
